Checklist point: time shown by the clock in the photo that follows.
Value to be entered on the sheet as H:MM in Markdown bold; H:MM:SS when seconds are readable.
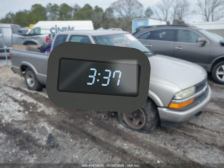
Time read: **3:37**
